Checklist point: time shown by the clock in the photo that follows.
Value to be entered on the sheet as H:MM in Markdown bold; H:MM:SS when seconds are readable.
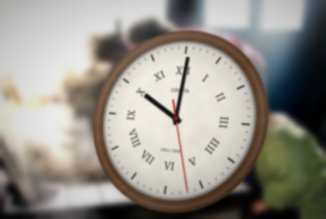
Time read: **10:00:27**
